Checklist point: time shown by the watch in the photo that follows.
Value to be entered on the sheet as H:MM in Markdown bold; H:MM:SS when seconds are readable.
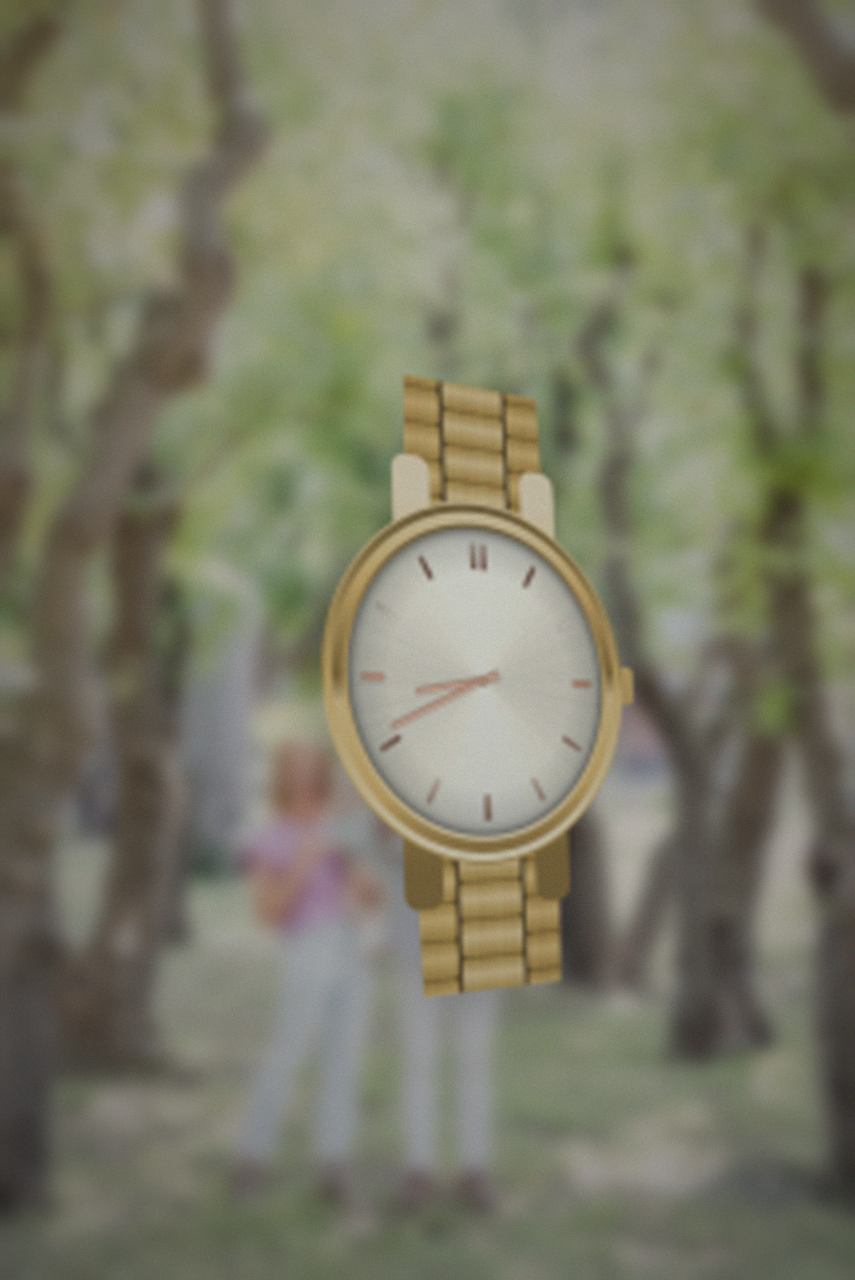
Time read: **8:41**
